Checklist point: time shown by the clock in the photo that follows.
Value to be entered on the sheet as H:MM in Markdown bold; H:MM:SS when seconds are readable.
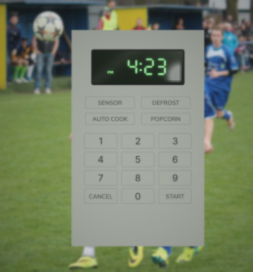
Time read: **4:23**
